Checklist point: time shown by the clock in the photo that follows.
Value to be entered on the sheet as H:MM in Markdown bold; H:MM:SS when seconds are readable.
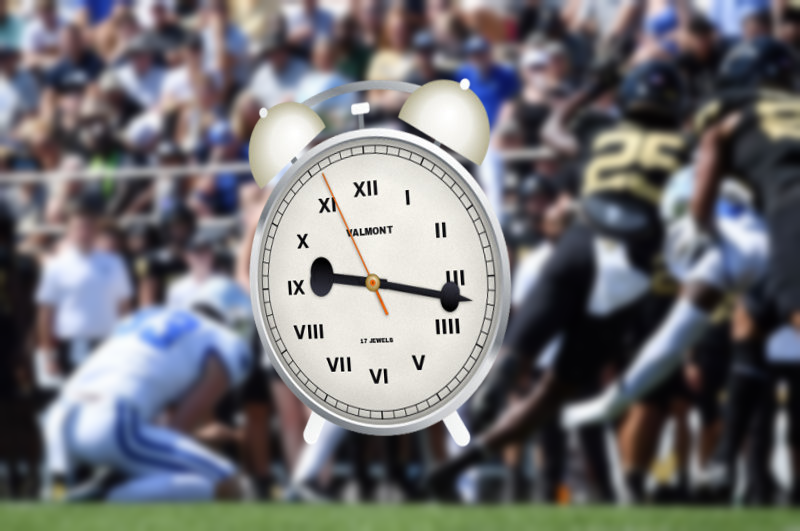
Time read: **9:16:56**
